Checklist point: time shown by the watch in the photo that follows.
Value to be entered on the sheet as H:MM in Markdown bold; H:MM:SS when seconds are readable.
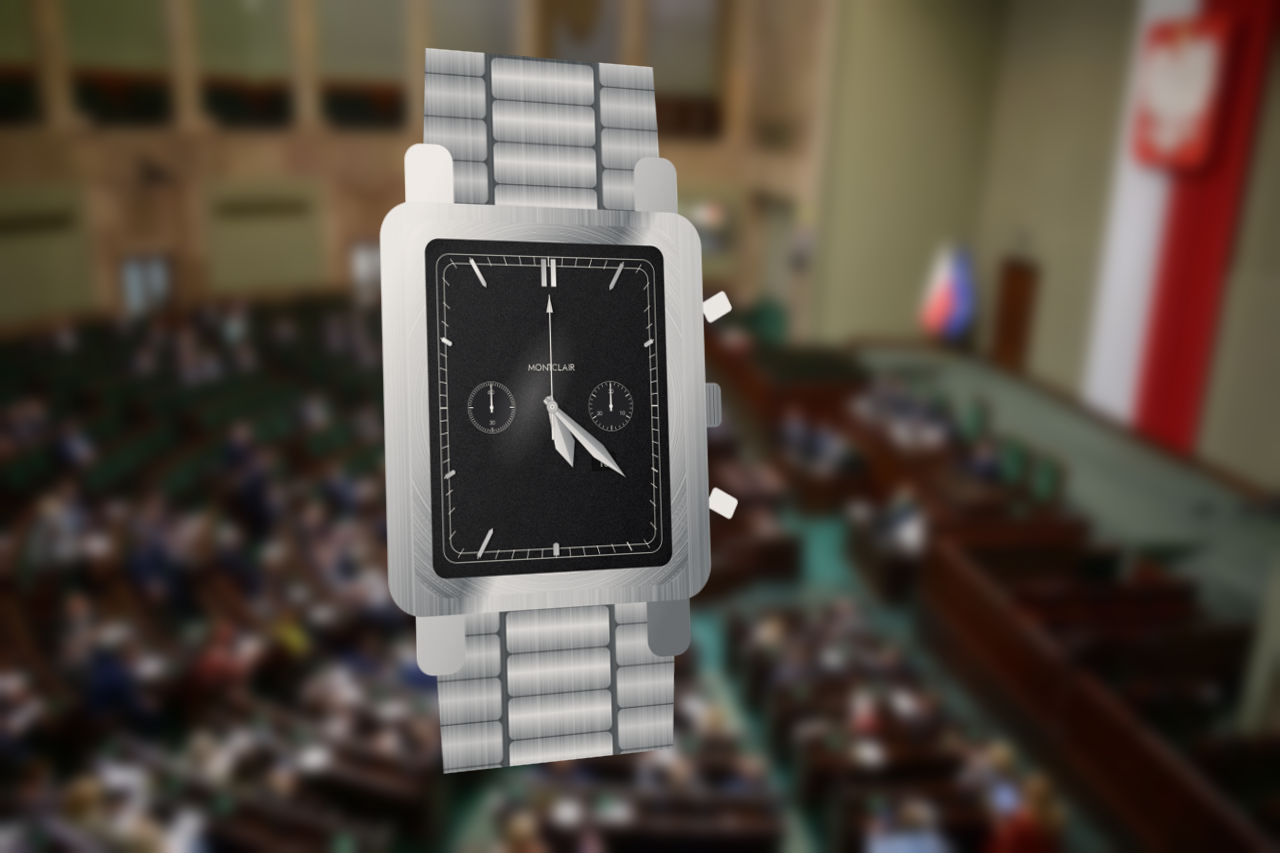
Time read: **5:22**
